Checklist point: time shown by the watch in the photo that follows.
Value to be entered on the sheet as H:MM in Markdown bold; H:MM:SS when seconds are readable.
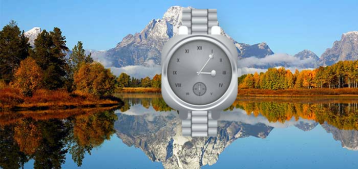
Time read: **3:06**
